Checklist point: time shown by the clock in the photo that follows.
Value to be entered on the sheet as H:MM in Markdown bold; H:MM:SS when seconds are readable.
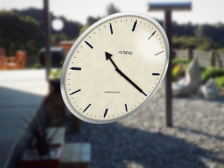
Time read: **10:20**
